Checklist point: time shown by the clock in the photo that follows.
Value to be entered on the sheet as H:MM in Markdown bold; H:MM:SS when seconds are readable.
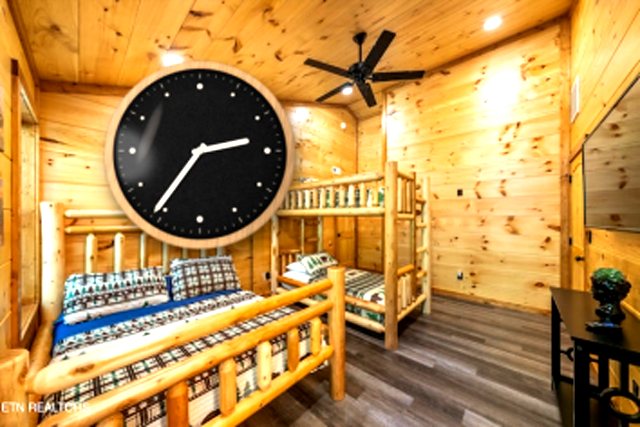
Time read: **2:36**
